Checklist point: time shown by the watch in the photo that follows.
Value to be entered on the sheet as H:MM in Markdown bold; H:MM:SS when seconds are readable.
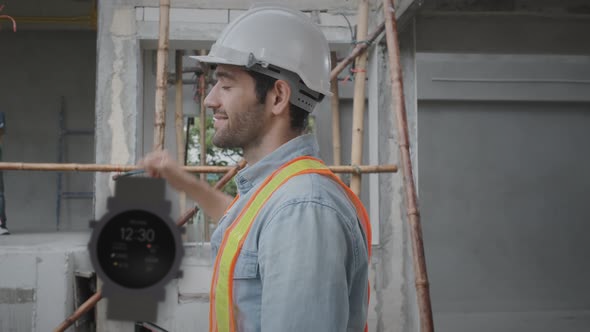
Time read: **12:30**
